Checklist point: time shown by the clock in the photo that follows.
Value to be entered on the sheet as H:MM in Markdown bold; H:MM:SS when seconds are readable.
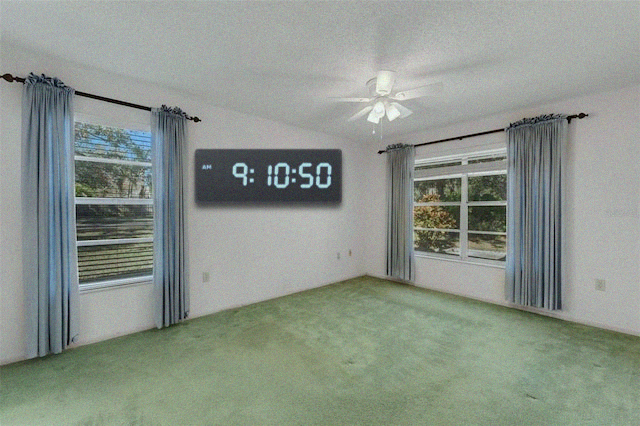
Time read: **9:10:50**
